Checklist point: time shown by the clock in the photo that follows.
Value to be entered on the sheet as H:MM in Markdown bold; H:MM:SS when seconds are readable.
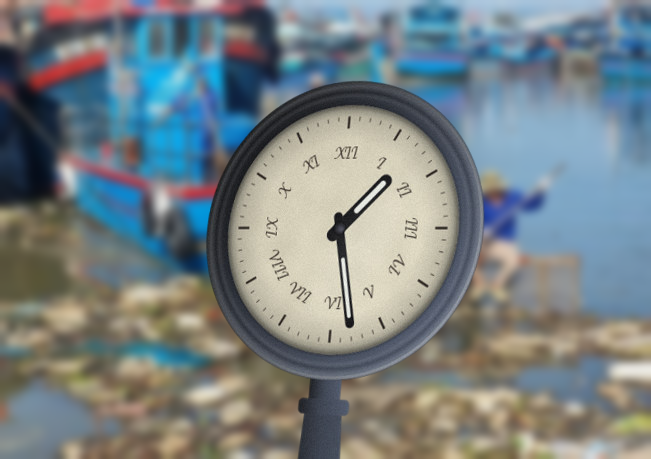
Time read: **1:28**
